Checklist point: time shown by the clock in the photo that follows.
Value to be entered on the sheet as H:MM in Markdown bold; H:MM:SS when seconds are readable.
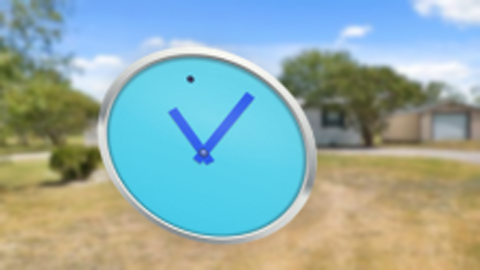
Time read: **11:07**
